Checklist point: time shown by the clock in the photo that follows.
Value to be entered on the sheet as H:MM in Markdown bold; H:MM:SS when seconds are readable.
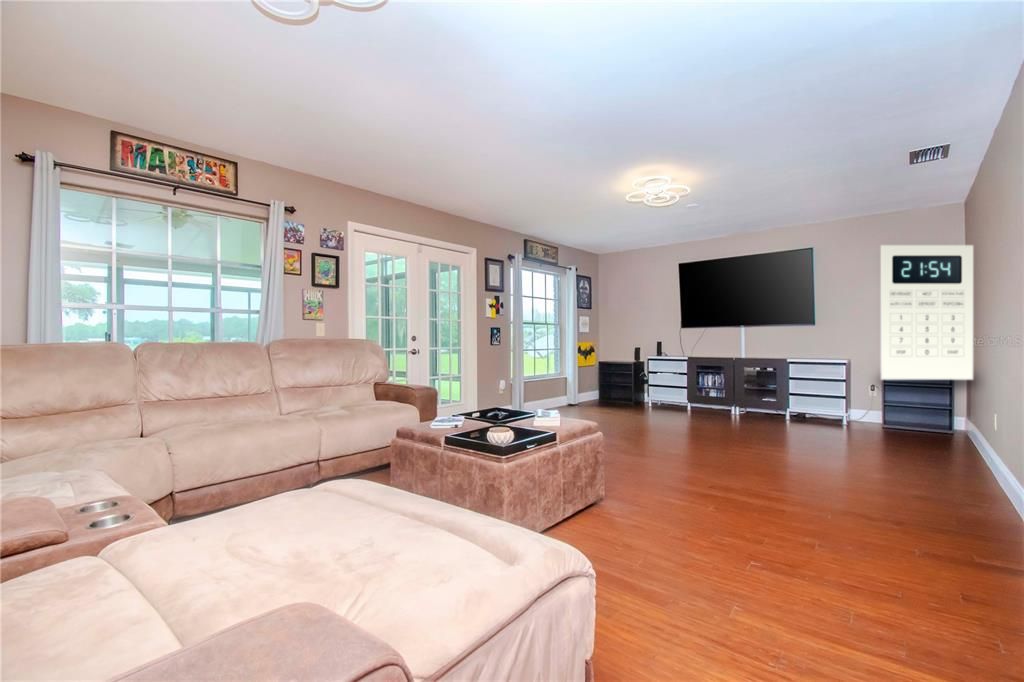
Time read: **21:54**
